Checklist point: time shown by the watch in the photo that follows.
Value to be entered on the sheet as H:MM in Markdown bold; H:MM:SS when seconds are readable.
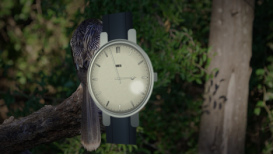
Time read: **2:57**
